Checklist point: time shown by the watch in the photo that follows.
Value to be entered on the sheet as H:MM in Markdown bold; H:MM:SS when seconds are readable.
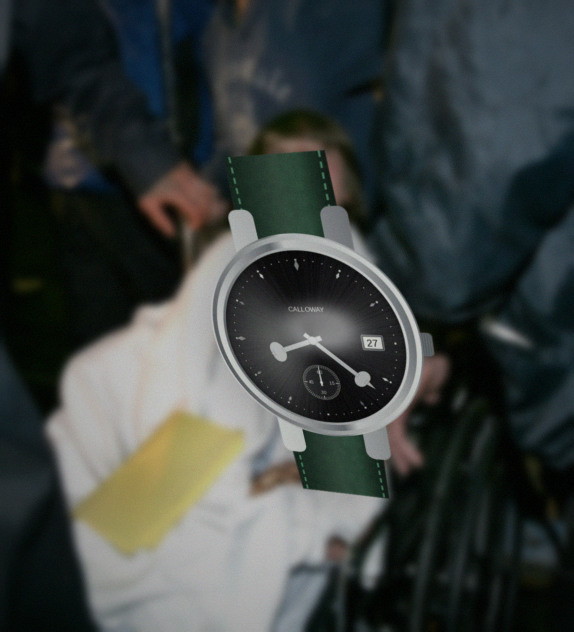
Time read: **8:22**
